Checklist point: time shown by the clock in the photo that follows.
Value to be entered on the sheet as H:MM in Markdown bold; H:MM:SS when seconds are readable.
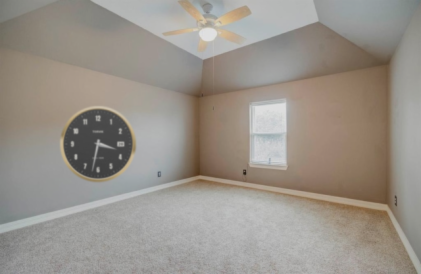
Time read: **3:32**
